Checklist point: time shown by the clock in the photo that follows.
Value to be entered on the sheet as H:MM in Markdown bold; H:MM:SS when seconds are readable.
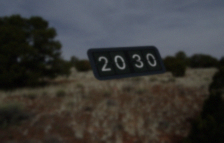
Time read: **20:30**
